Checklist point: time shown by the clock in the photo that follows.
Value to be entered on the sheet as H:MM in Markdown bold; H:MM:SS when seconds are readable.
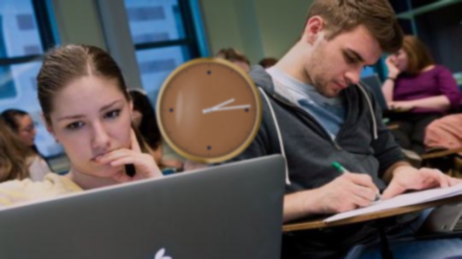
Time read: **2:14**
